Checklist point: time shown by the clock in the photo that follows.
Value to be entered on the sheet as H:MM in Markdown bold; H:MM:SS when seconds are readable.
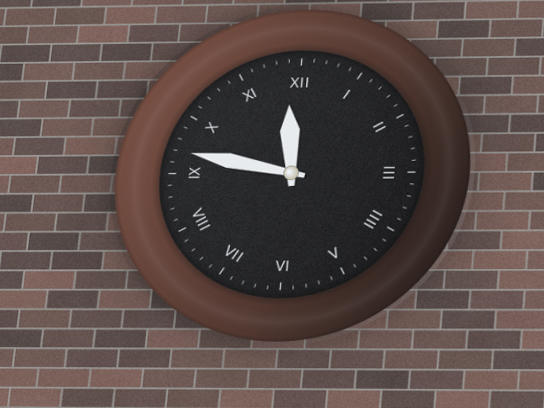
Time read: **11:47**
